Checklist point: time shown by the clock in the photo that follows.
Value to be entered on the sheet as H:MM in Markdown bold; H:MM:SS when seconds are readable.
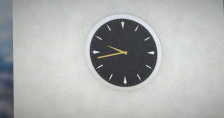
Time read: **9:43**
